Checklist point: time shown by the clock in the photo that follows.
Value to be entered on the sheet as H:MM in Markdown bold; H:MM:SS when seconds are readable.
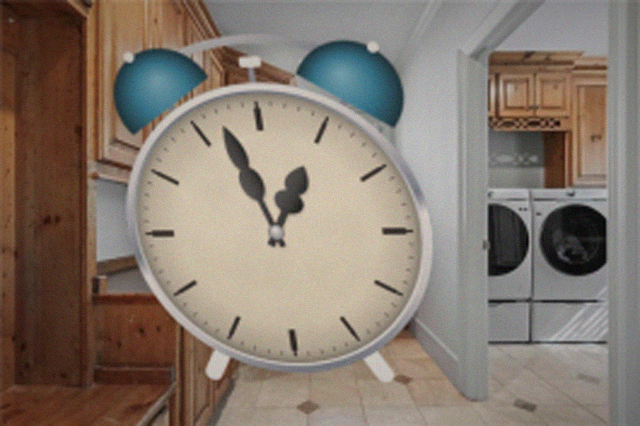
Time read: **12:57**
